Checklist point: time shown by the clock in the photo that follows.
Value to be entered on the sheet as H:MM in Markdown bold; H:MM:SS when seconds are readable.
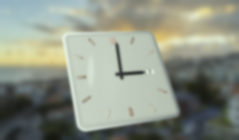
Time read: **3:01**
